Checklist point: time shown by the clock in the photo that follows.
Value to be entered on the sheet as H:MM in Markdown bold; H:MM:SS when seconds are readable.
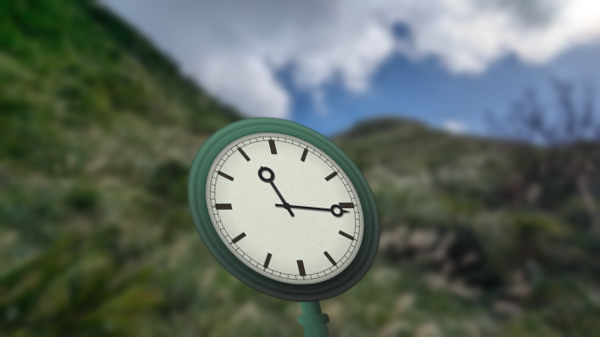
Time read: **11:16**
